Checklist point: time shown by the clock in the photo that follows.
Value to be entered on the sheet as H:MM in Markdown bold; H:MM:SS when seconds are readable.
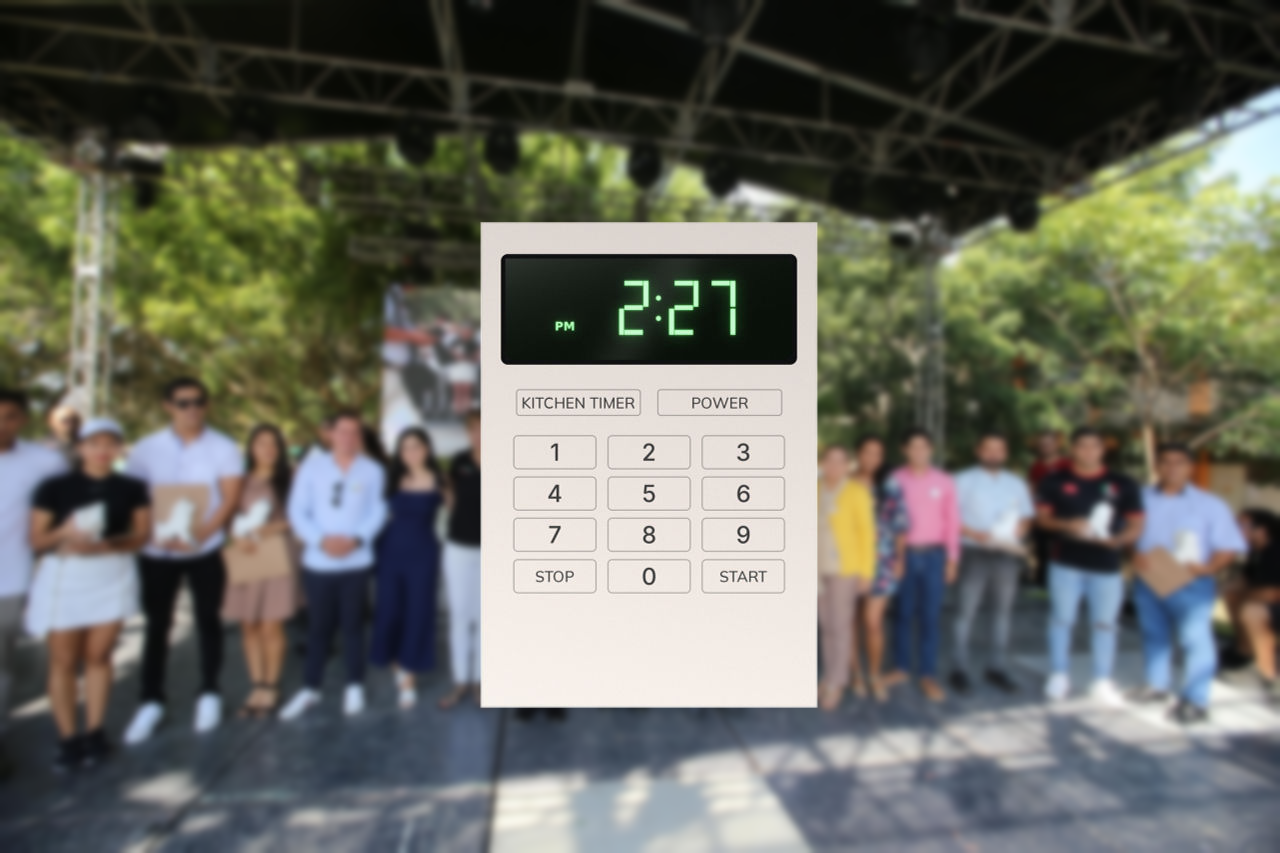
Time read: **2:27**
